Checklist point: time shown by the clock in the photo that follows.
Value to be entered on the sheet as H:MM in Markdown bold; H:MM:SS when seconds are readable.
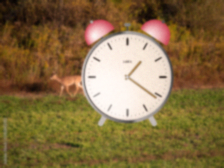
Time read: **1:21**
